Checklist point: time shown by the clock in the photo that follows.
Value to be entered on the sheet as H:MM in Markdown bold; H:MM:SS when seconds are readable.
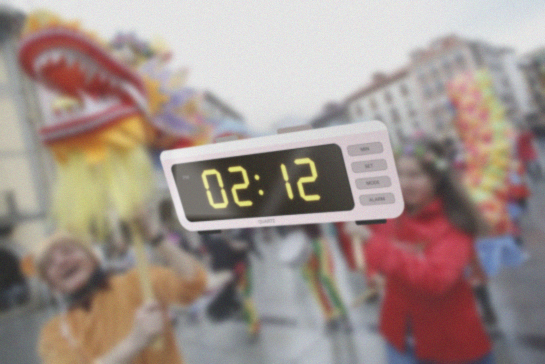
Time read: **2:12**
